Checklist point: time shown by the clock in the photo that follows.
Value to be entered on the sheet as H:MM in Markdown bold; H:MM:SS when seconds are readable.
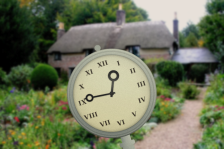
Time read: **12:46**
